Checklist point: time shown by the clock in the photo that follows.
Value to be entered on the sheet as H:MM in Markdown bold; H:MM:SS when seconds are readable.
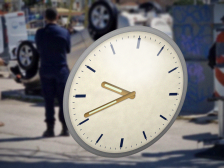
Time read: **9:41**
